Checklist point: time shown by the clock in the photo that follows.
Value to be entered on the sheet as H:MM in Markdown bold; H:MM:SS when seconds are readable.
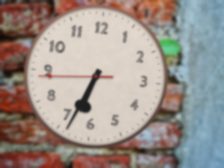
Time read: **6:33:44**
